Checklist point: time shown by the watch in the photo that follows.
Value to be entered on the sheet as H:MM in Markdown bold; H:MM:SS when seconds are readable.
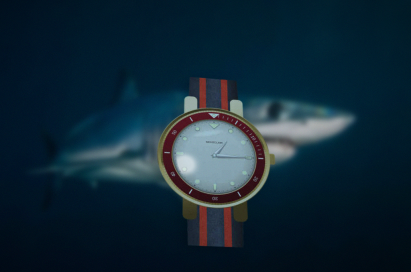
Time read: **1:15**
